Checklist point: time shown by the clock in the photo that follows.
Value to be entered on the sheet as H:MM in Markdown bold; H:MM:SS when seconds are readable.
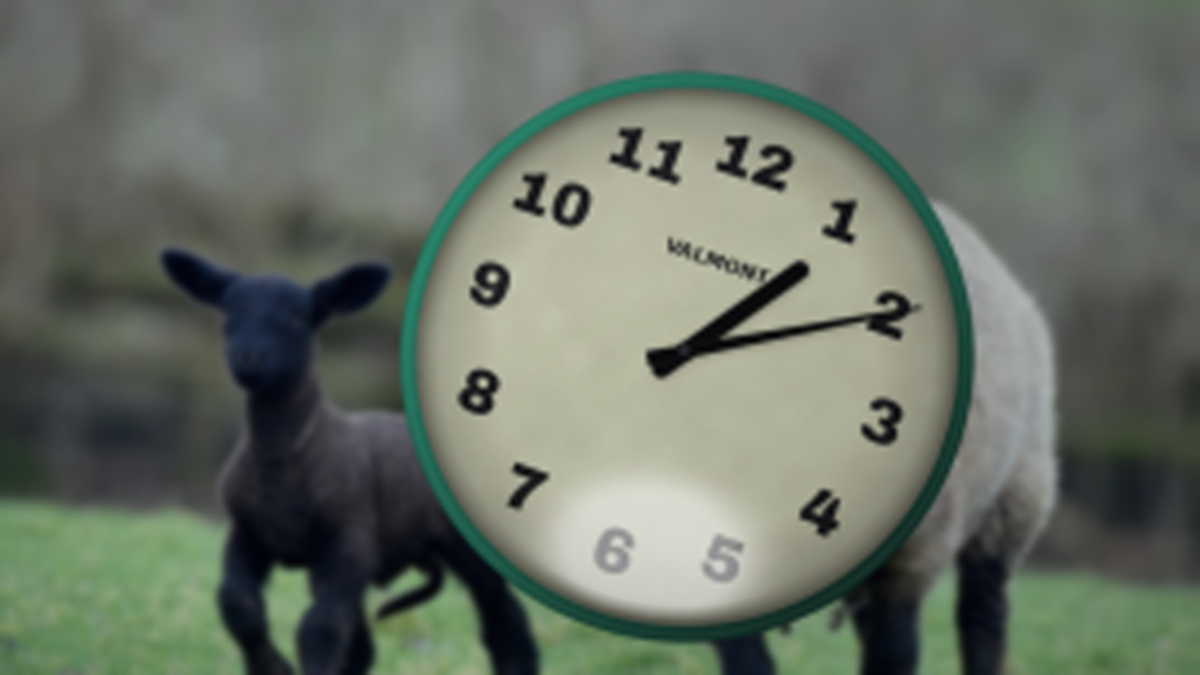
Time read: **1:10**
